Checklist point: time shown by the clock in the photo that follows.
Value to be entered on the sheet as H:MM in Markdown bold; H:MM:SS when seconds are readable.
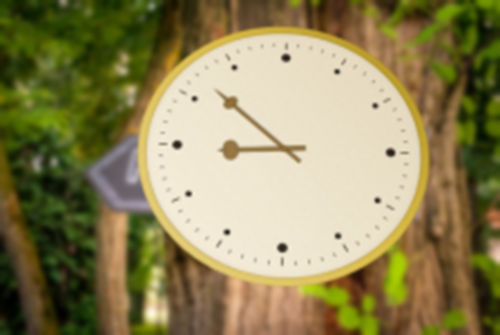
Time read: **8:52**
